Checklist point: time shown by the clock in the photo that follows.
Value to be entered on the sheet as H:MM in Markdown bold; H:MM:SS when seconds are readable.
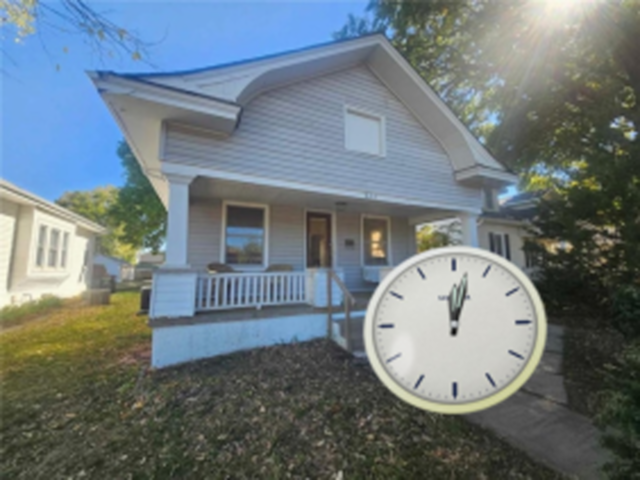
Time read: **12:02**
